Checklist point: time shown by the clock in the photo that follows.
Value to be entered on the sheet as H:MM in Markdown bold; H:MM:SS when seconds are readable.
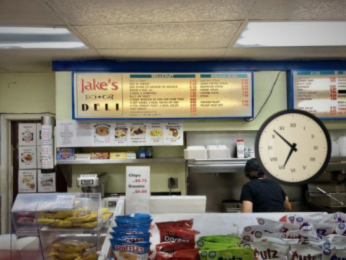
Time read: **6:52**
